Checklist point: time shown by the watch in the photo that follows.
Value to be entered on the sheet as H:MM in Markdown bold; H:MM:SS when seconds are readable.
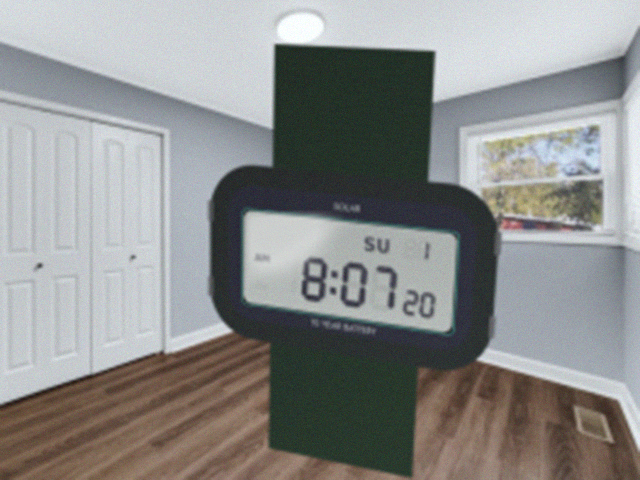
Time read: **8:07:20**
